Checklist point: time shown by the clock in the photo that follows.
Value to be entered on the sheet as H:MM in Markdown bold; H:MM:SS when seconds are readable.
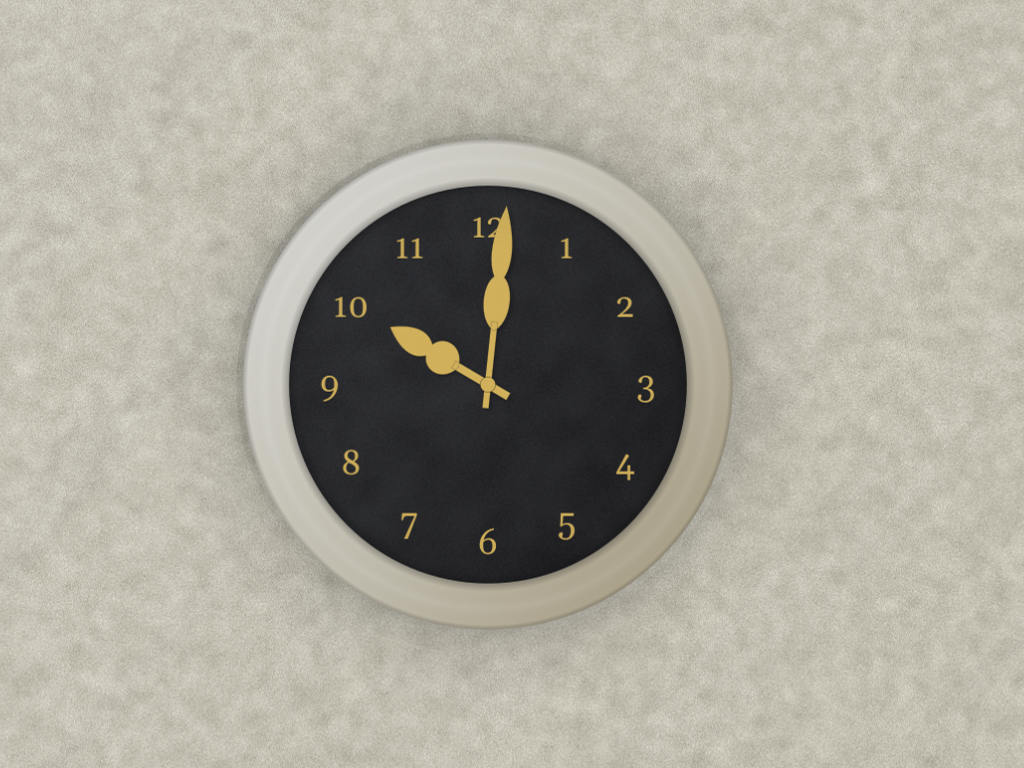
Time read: **10:01**
